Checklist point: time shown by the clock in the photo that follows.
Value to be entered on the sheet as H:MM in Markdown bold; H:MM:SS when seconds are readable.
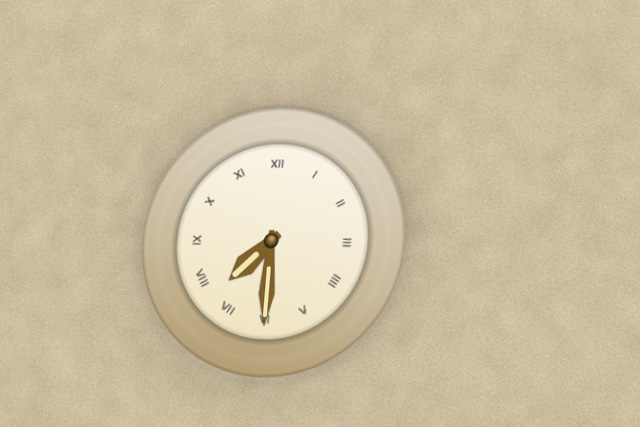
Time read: **7:30**
